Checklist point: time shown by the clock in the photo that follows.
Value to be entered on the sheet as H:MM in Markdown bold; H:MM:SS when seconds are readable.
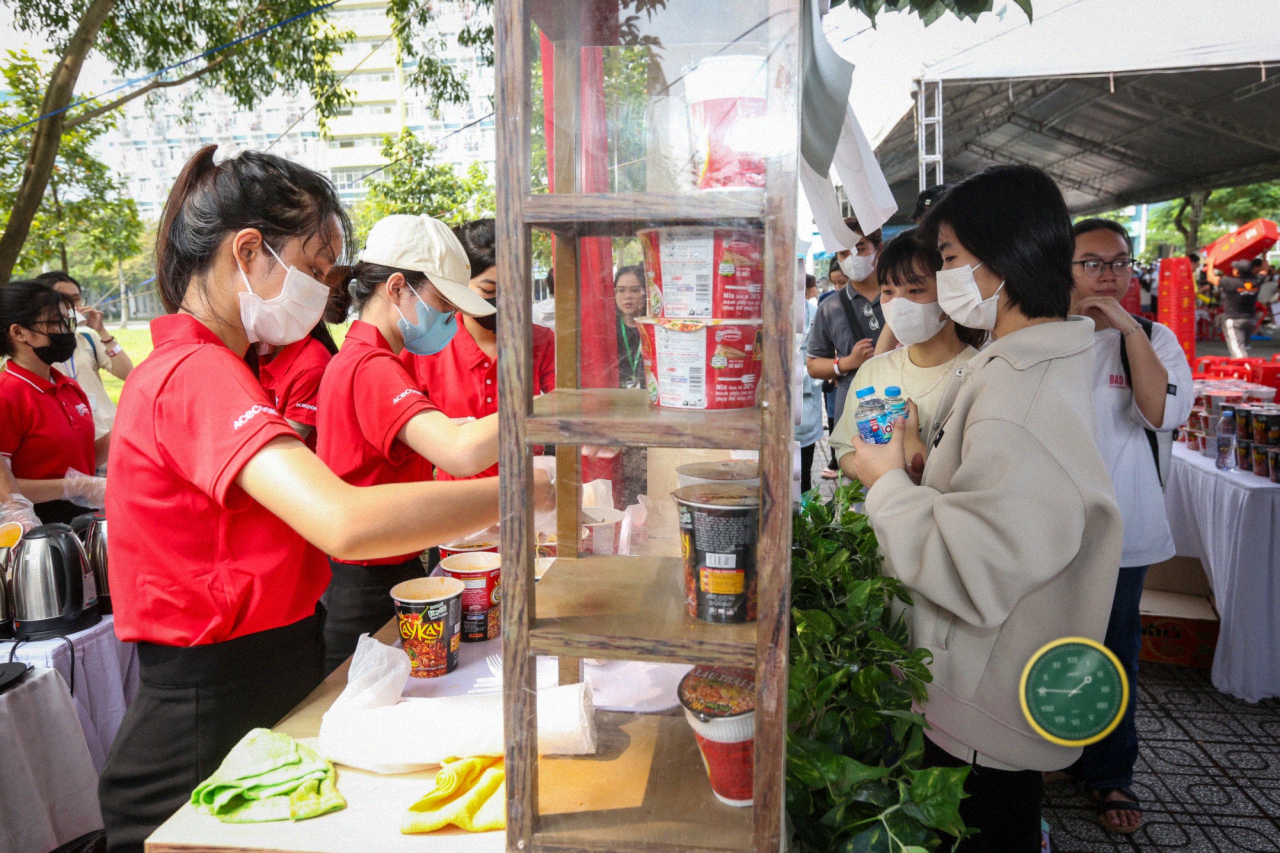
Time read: **1:46**
